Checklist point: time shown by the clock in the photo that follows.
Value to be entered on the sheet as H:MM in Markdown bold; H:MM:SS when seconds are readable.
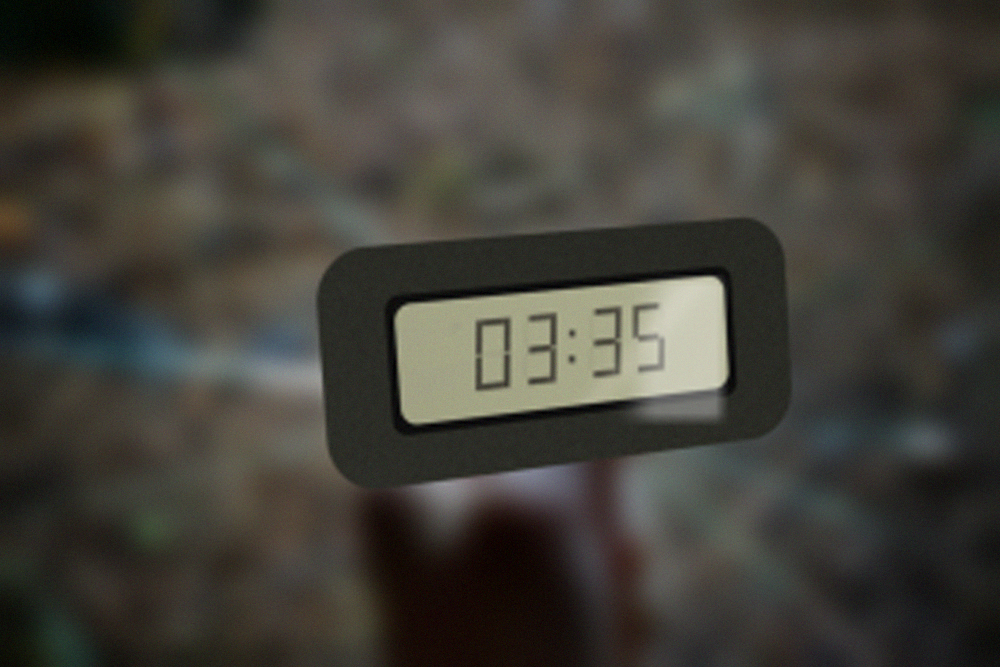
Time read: **3:35**
